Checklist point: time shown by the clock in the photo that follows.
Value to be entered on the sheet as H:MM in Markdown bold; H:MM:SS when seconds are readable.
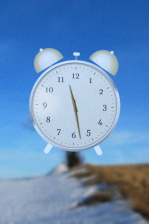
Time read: **11:28**
